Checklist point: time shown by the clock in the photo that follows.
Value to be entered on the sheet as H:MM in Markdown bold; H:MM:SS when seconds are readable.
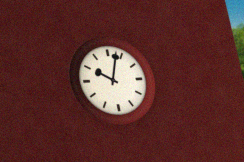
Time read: **10:03**
